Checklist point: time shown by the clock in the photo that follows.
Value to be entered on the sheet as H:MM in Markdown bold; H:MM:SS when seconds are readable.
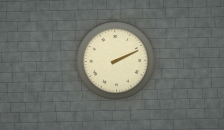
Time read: **2:11**
